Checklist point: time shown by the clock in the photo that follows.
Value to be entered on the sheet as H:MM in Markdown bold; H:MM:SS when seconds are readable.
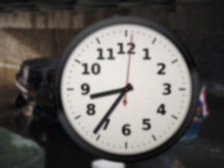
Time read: **8:36:01**
